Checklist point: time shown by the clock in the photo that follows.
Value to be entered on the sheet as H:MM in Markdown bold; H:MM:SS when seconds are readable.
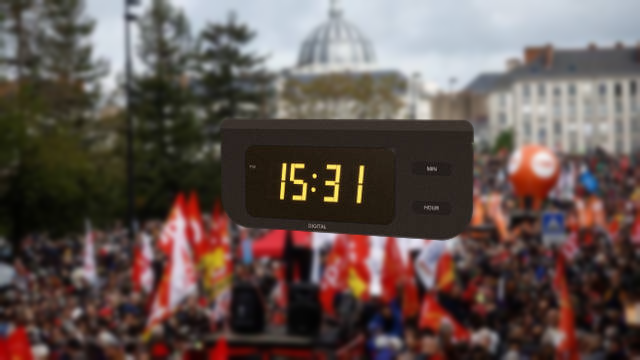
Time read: **15:31**
